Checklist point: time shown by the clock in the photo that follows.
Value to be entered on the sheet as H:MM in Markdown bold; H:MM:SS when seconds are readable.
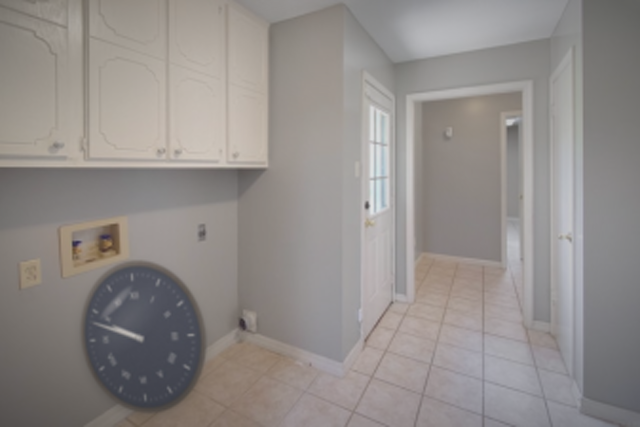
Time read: **9:48**
